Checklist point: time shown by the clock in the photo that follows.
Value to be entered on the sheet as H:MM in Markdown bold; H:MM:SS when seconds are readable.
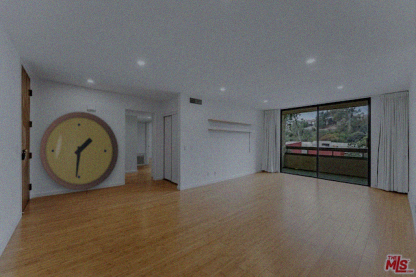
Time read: **1:31**
